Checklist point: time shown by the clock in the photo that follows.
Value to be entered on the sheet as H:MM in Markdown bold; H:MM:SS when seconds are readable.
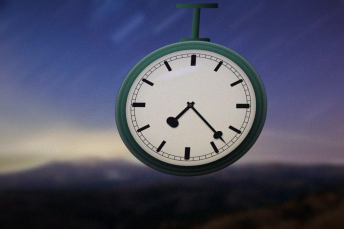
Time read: **7:23**
